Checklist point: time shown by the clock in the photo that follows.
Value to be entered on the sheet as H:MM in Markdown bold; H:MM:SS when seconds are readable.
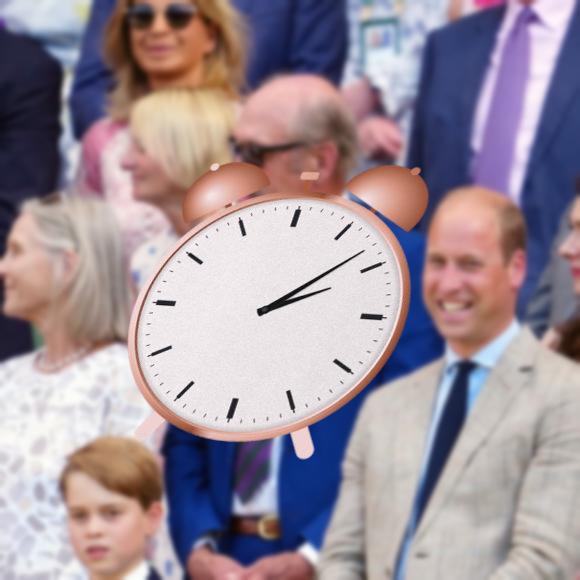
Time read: **2:08**
